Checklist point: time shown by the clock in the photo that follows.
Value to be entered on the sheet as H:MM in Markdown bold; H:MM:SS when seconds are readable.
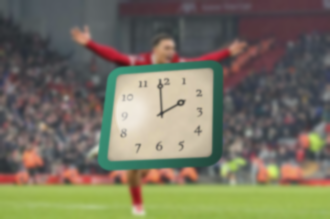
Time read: **1:59**
